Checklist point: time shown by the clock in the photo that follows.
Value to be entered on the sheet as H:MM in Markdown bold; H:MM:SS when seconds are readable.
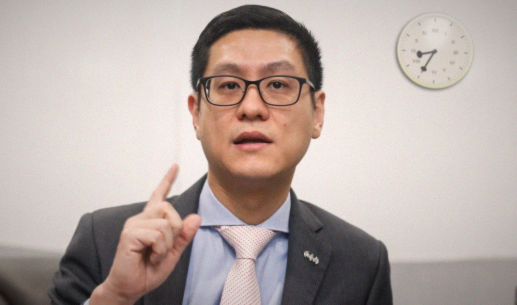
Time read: **8:35**
